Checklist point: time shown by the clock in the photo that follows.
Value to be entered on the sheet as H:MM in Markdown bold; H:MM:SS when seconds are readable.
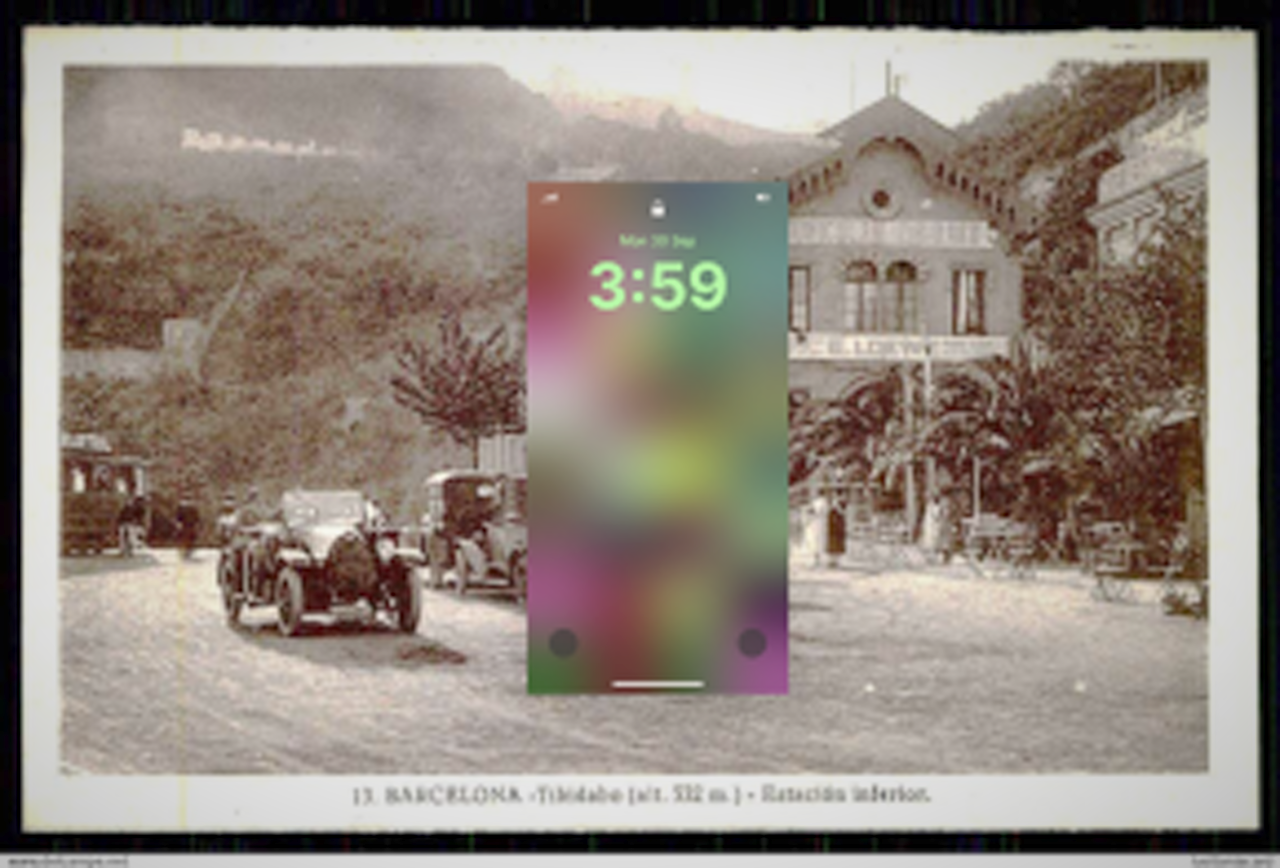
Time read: **3:59**
